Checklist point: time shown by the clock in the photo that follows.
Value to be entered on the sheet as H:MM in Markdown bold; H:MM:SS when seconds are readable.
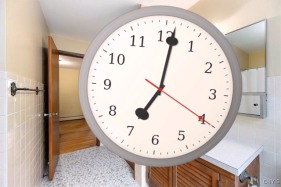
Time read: **7:01:20**
